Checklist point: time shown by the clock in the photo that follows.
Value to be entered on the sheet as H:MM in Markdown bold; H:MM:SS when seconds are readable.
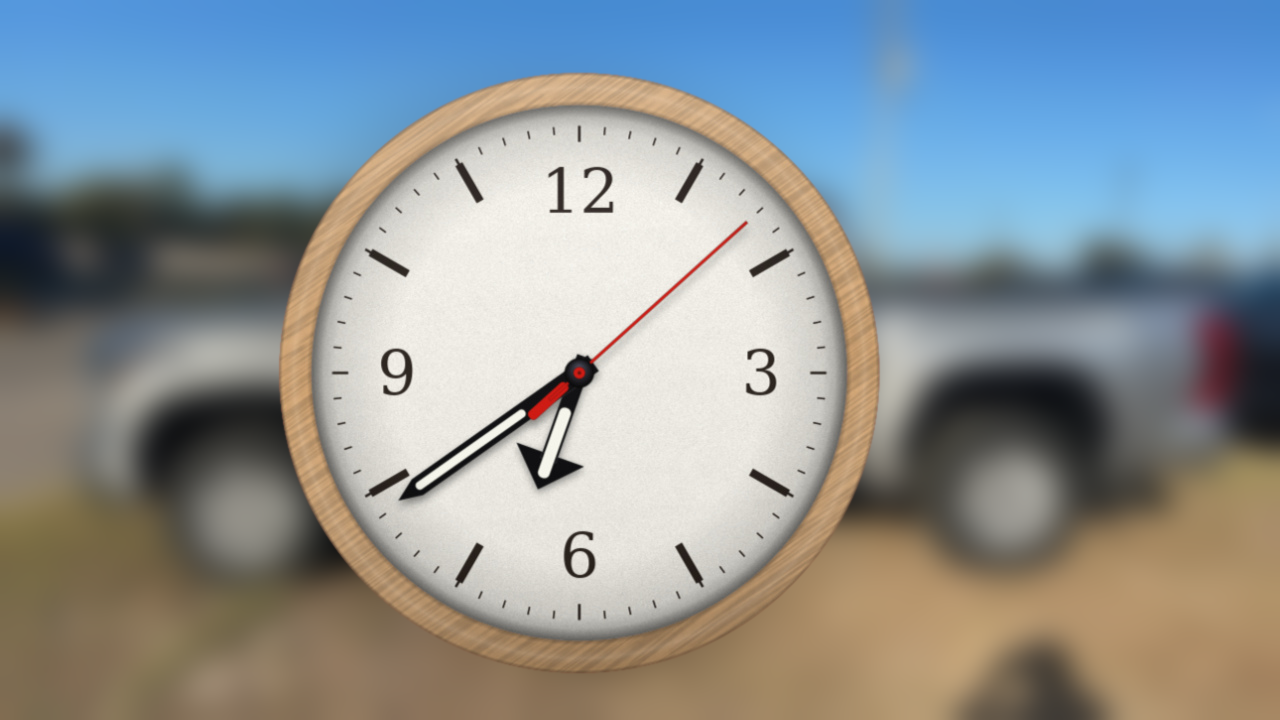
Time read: **6:39:08**
